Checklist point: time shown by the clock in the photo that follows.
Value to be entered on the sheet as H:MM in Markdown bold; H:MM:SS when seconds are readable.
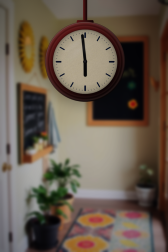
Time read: **5:59**
